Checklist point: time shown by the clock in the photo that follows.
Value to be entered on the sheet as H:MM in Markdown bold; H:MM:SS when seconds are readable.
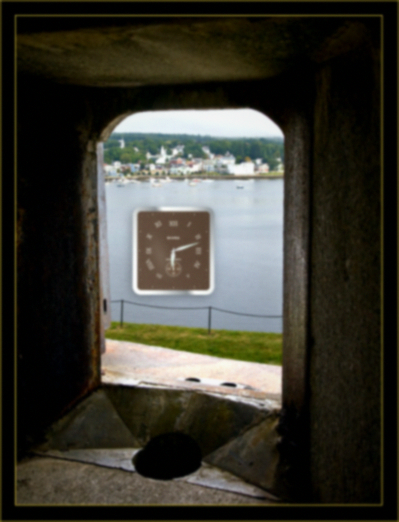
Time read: **6:12**
